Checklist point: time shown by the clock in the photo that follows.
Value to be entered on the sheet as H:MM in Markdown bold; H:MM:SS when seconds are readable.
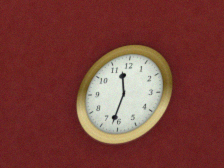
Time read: **11:32**
